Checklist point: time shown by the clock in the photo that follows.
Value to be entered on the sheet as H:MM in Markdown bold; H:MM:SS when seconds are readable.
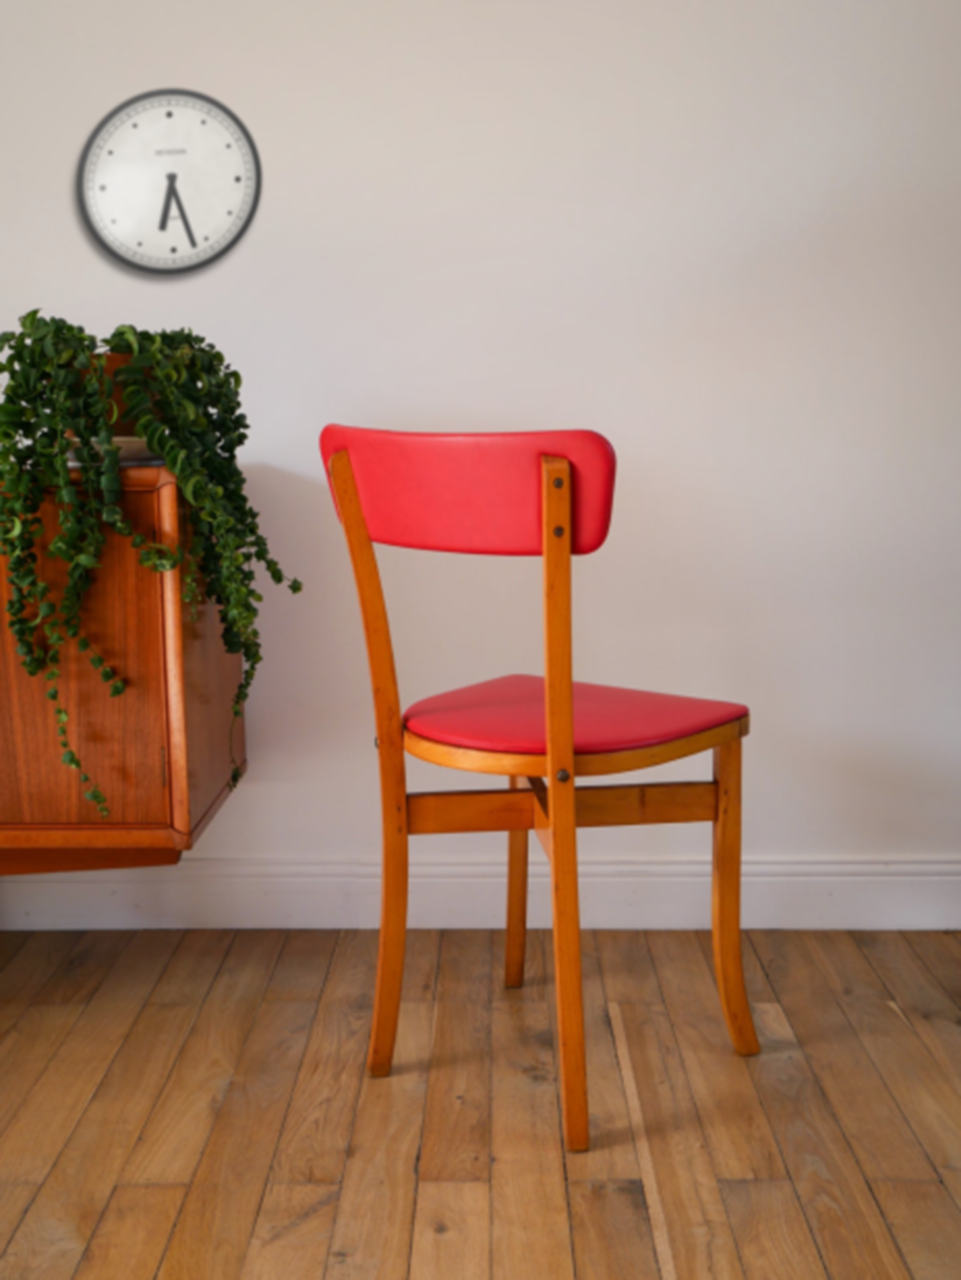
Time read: **6:27**
